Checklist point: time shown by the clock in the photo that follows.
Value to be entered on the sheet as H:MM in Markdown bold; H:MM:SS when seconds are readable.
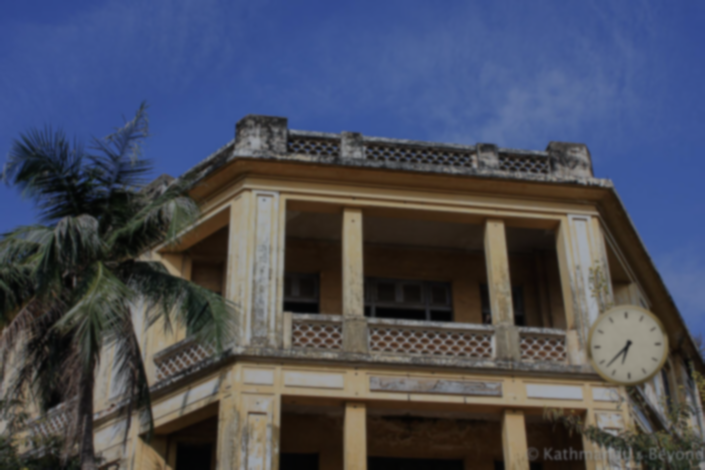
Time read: **6:38**
